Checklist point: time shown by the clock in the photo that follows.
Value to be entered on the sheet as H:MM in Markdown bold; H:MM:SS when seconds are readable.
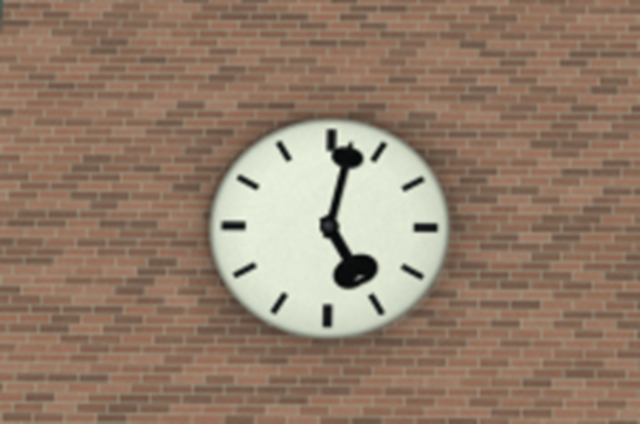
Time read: **5:02**
